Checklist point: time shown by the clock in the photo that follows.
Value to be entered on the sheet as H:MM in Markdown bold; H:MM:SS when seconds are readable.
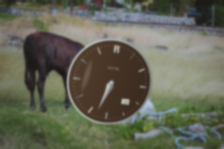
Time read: **6:33**
